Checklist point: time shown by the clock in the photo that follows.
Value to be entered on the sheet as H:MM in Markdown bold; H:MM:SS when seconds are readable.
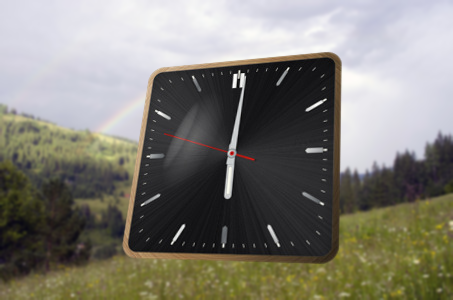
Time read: **6:00:48**
